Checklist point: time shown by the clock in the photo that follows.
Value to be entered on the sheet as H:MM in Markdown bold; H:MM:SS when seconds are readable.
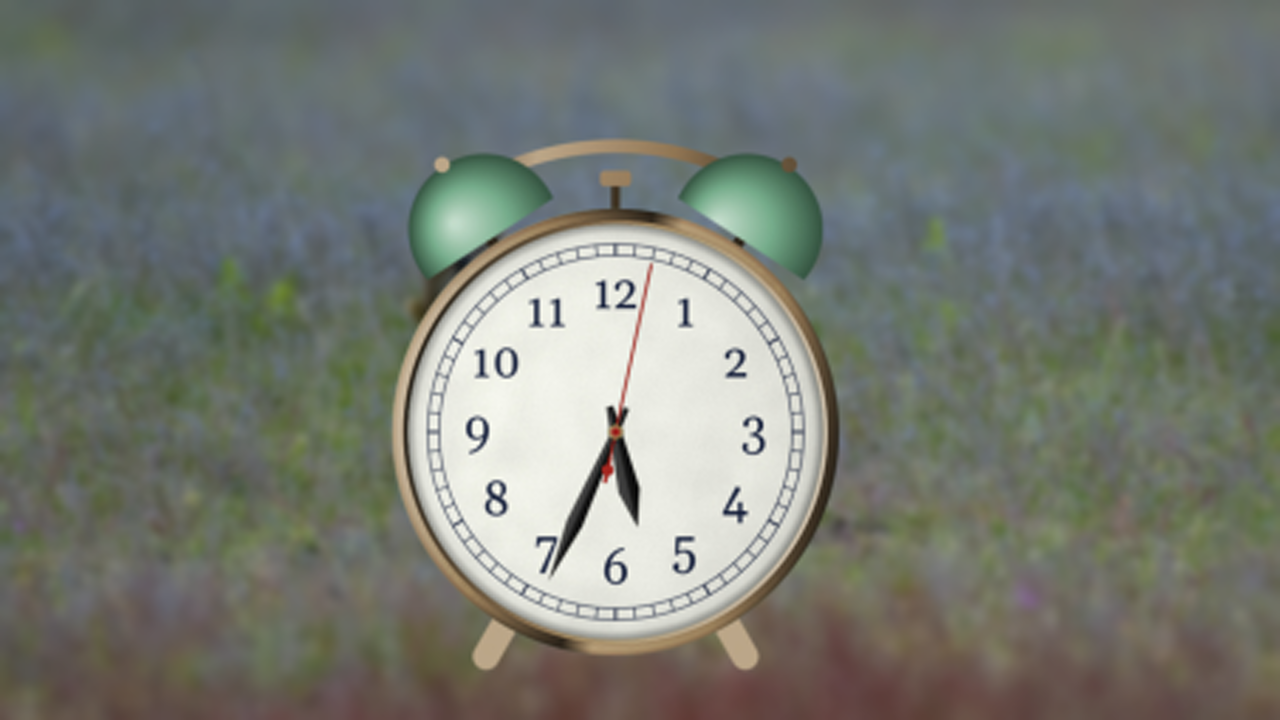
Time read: **5:34:02**
